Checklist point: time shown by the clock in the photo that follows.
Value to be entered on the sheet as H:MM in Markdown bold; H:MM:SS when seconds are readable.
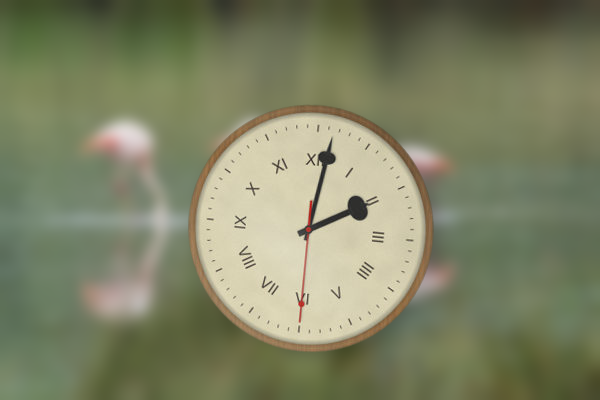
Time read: **2:01:30**
